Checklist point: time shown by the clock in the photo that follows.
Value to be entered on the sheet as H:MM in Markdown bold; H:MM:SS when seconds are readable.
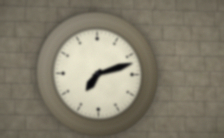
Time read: **7:12**
